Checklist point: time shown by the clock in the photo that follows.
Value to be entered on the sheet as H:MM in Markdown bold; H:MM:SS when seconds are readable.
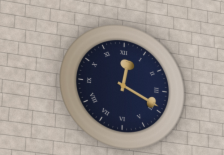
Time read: **12:19**
